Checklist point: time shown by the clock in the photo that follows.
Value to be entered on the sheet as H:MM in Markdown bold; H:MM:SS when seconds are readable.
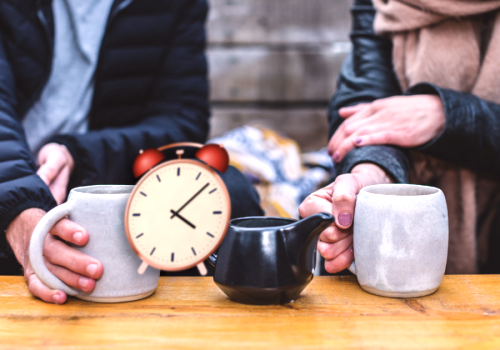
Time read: **4:08**
